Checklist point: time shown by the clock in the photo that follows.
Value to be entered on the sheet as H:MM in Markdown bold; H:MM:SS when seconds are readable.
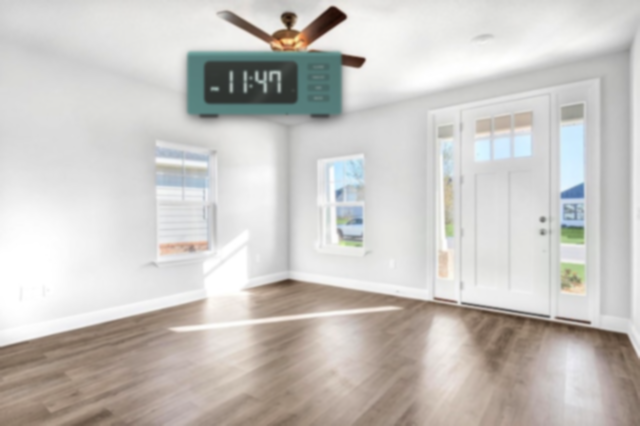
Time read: **11:47**
